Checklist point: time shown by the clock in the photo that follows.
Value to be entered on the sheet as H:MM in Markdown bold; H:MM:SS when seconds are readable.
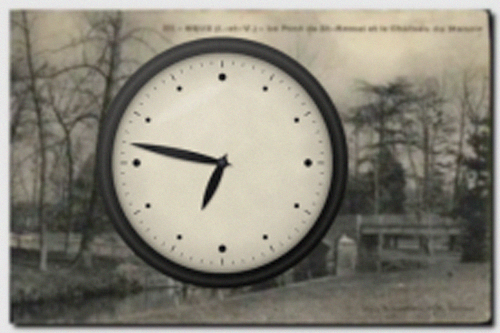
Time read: **6:47**
